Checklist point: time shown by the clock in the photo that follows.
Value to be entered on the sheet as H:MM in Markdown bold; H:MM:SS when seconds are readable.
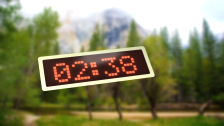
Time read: **2:38**
